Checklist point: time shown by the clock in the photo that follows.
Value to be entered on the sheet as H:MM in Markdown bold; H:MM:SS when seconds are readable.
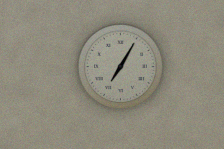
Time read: **7:05**
